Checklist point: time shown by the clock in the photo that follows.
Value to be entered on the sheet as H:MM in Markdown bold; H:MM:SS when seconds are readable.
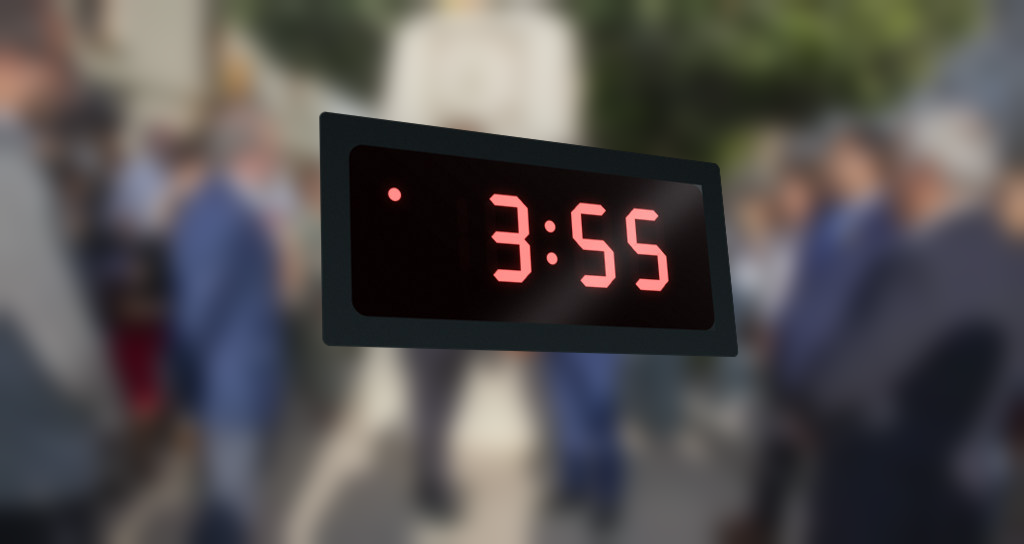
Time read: **3:55**
